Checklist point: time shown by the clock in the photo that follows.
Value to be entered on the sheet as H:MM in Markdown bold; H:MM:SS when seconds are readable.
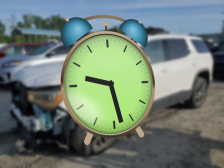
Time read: **9:28**
